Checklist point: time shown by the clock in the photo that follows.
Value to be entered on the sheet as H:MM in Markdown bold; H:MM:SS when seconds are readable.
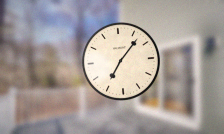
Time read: **7:07**
